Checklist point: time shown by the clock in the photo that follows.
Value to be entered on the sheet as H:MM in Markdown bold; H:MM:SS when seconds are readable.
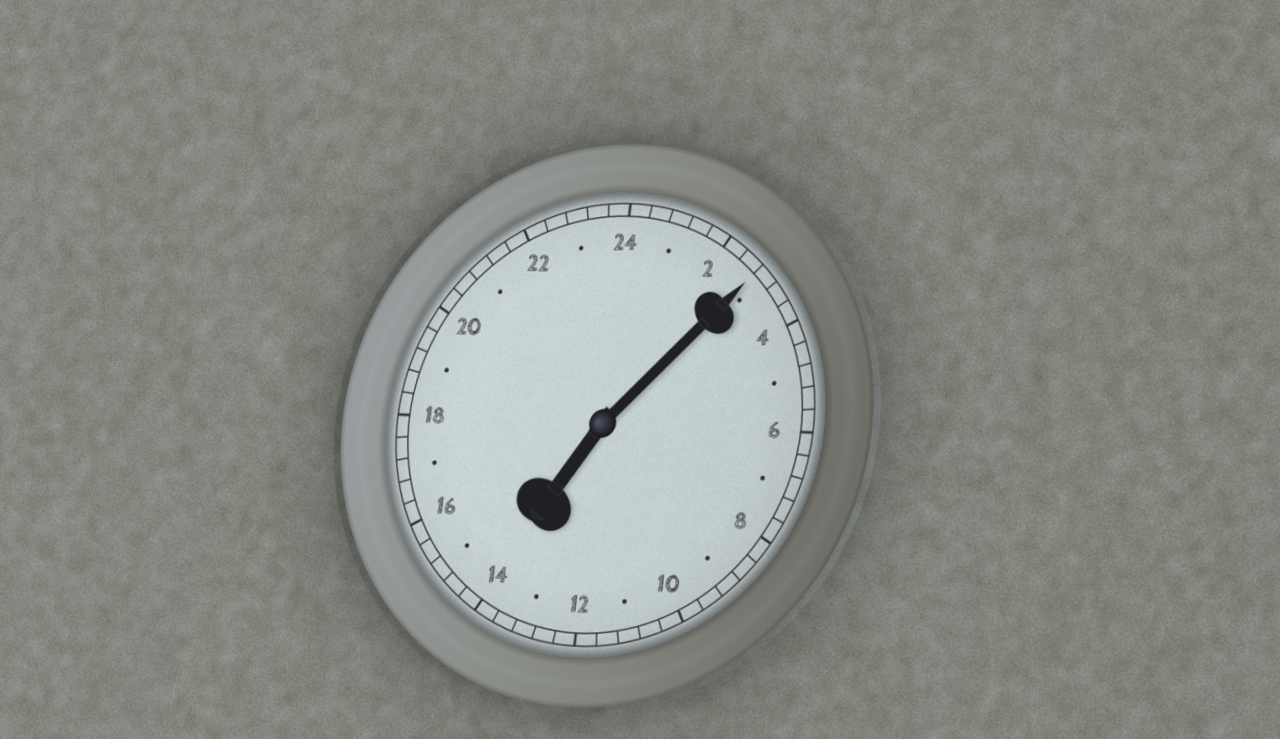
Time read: **14:07**
